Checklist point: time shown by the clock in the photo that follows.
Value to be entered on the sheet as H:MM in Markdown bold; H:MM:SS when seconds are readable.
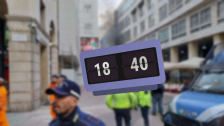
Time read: **18:40**
